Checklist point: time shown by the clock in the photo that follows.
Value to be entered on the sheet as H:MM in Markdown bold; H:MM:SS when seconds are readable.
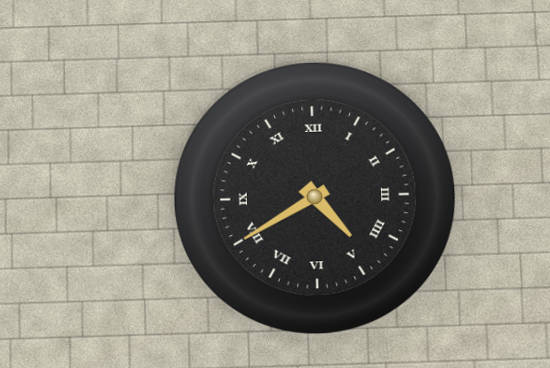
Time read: **4:40**
